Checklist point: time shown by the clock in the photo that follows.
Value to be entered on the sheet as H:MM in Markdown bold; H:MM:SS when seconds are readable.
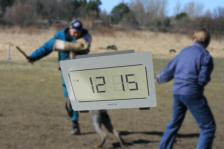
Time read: **12:15**
